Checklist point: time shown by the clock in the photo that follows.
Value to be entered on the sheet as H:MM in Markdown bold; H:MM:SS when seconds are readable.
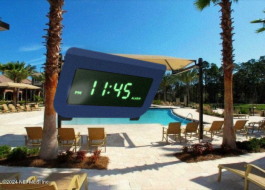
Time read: **11:45**
